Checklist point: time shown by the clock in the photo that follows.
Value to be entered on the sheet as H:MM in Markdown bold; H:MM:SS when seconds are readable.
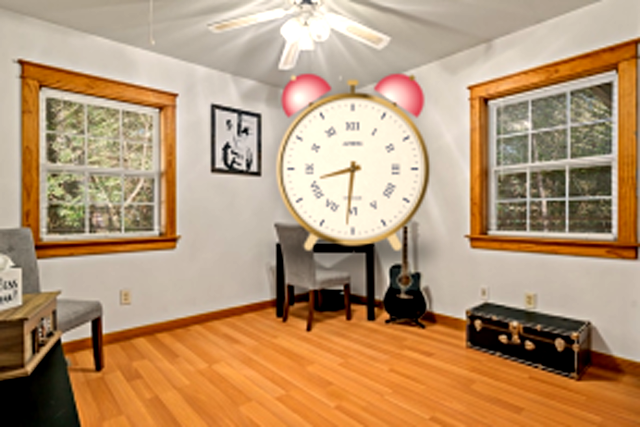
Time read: **8:31**
